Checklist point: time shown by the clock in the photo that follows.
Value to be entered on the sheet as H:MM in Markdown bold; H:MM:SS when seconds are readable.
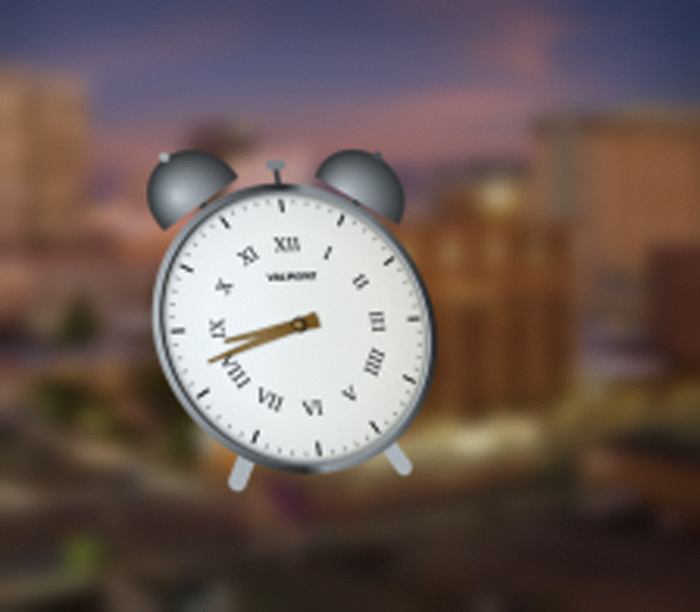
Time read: **8:42**
